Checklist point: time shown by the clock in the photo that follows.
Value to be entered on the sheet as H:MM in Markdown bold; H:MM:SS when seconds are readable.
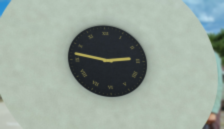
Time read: **2:47**
